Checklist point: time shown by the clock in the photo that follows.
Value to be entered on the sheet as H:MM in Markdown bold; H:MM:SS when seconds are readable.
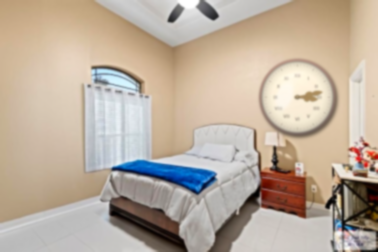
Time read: **3:13**
